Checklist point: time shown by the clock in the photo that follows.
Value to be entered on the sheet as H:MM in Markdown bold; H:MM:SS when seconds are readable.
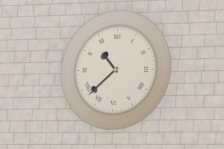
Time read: **10:38**
